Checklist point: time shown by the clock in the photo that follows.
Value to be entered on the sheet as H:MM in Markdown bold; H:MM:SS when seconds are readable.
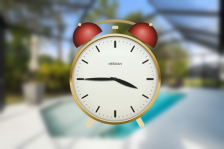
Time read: **3:45**
